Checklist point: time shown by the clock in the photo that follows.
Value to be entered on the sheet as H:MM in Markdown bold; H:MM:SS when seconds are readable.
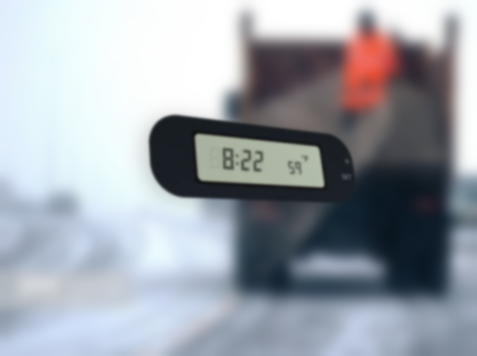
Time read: **8:22**
